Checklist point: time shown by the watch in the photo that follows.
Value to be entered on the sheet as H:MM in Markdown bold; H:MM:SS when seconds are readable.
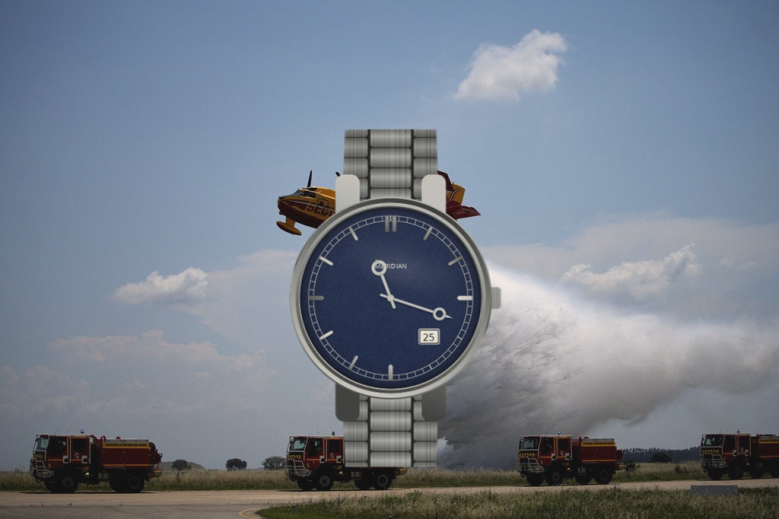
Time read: **11:18**
